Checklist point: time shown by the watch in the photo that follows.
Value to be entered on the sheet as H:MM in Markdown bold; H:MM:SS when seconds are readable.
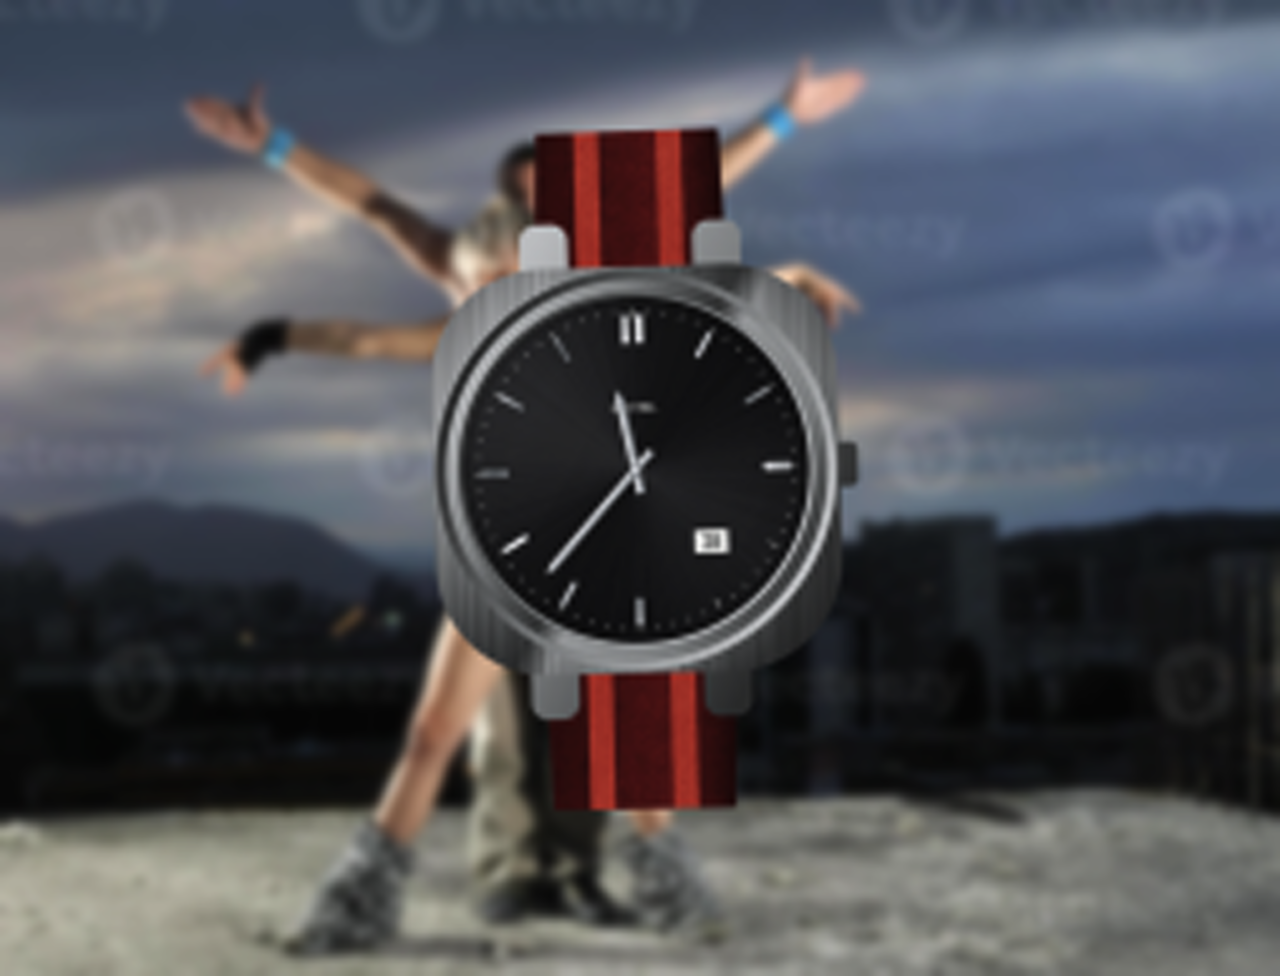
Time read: **11:37**
